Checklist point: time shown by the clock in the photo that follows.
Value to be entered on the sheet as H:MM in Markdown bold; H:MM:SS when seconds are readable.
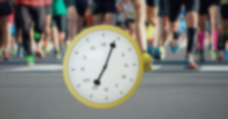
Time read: **7:04**
